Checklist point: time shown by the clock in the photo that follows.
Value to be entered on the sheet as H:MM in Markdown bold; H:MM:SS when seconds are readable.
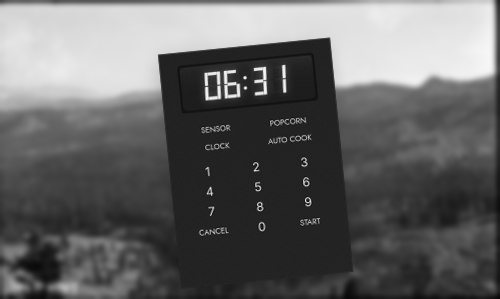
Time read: **6:31**
